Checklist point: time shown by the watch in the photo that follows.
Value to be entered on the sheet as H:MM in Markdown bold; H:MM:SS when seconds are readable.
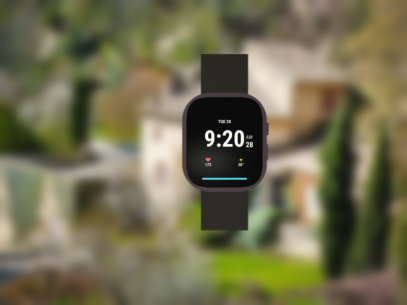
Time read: **9:20:28**
